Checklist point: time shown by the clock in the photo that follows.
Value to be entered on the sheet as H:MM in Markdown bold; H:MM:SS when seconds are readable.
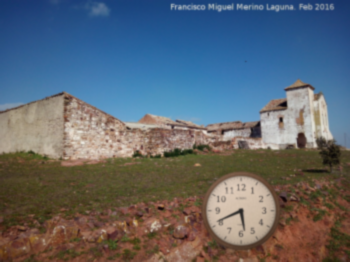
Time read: **5:41**
